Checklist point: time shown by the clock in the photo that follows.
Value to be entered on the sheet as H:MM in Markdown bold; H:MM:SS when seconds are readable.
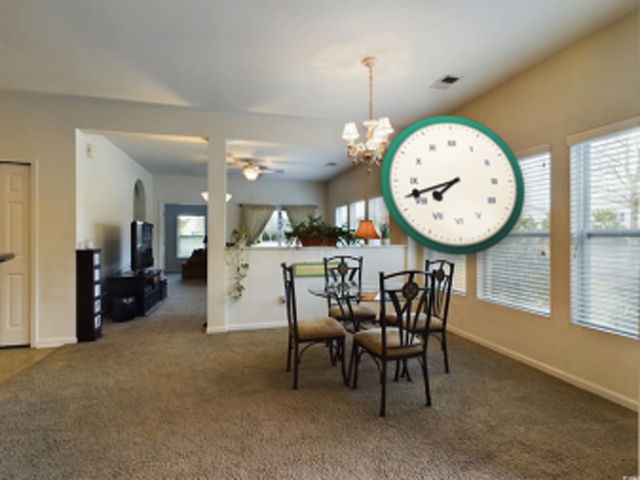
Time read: **7:42**
